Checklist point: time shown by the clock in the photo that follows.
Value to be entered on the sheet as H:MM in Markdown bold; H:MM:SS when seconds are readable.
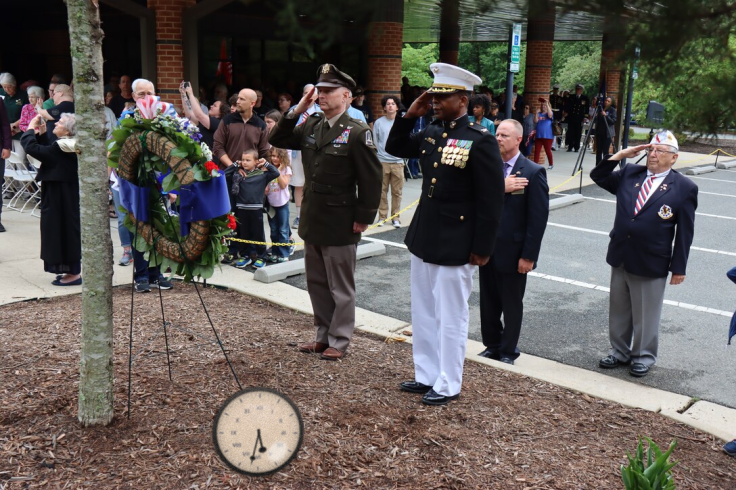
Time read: **5:32**
